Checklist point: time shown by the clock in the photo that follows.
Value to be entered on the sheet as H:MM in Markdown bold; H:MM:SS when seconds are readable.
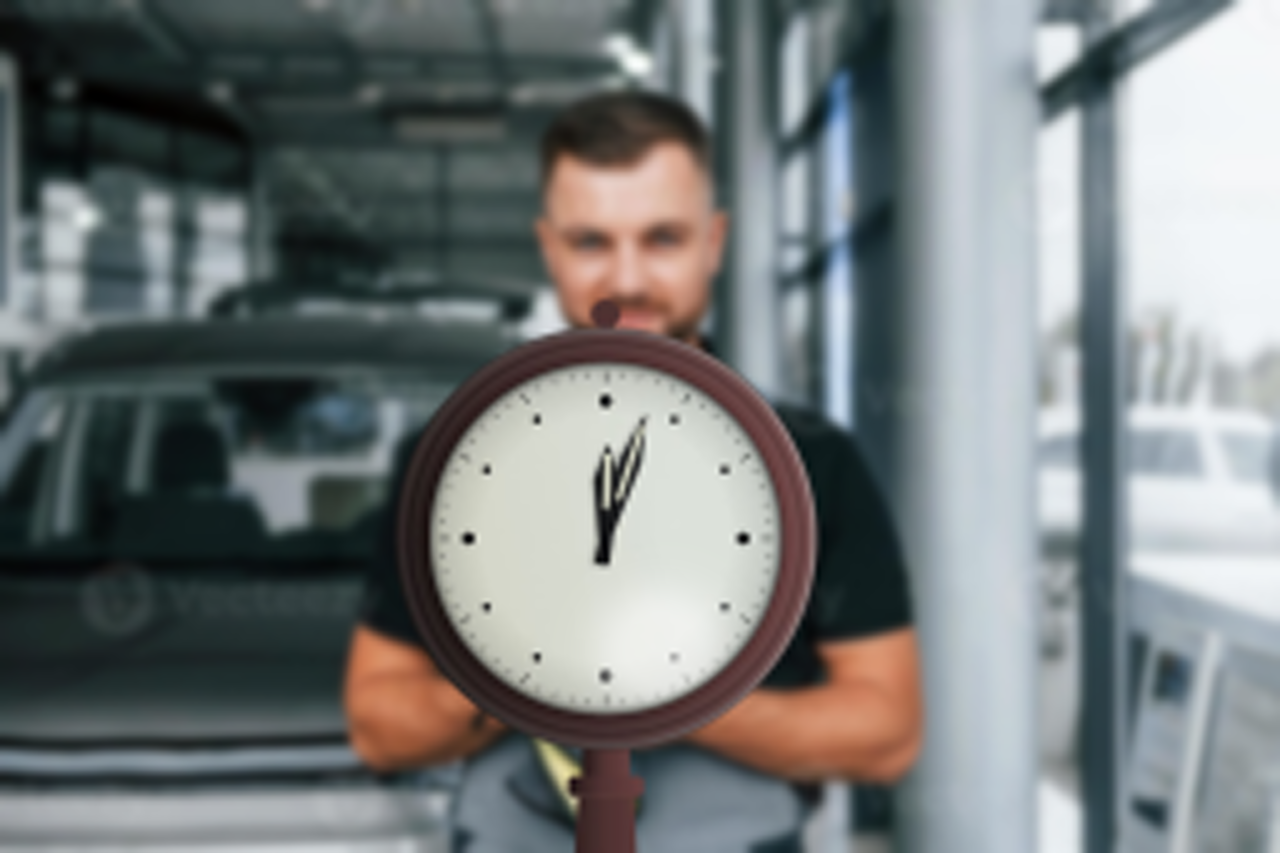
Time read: **12:03**
